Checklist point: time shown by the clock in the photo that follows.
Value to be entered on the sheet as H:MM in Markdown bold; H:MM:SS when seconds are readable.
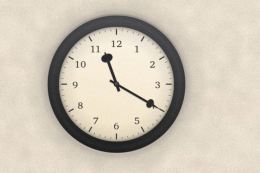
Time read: **11:20**
